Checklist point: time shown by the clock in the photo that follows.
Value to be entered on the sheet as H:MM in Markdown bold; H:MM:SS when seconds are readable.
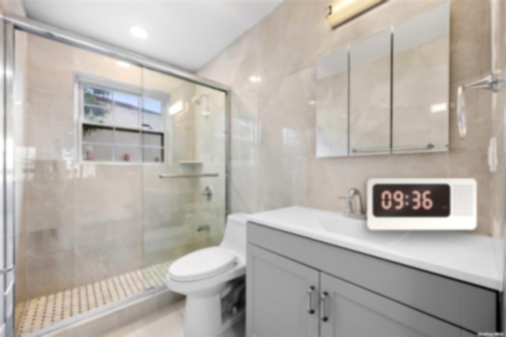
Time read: **9:36**
